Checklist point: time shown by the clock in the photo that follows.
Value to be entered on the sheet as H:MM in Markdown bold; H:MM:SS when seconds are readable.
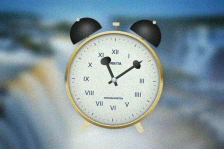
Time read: **11:09**
